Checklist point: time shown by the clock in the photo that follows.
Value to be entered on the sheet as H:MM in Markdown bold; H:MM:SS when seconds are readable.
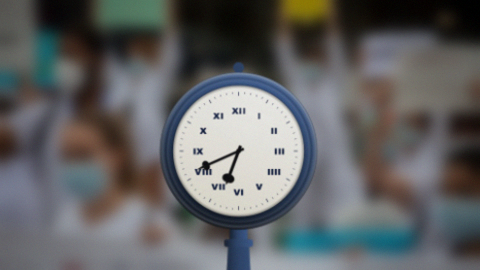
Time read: **6:41**
